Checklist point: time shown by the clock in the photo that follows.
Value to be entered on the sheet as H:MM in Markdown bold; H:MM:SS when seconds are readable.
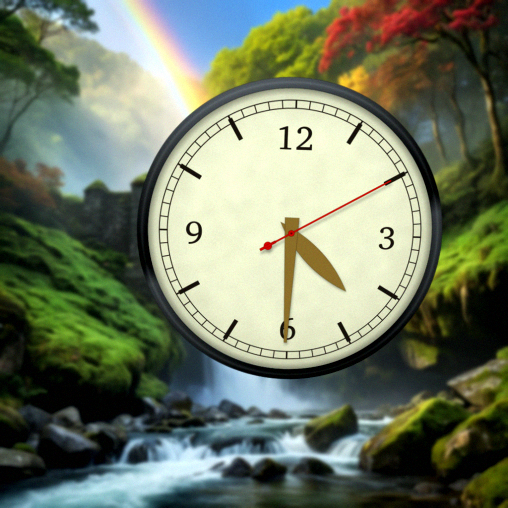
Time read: **4:30:10**
